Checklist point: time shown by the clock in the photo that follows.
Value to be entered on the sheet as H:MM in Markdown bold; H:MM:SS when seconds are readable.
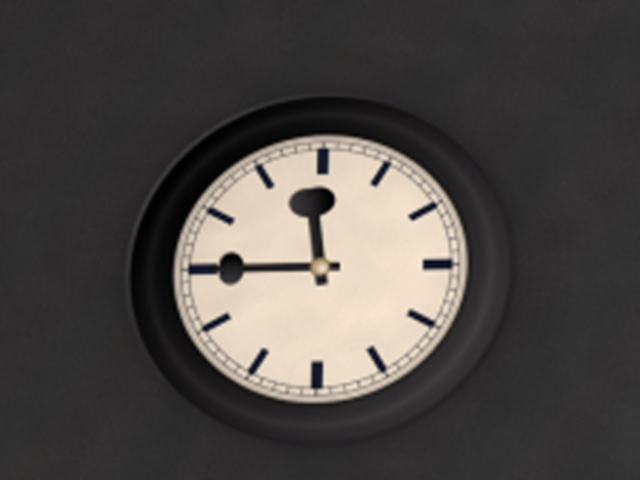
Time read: **11:45**
